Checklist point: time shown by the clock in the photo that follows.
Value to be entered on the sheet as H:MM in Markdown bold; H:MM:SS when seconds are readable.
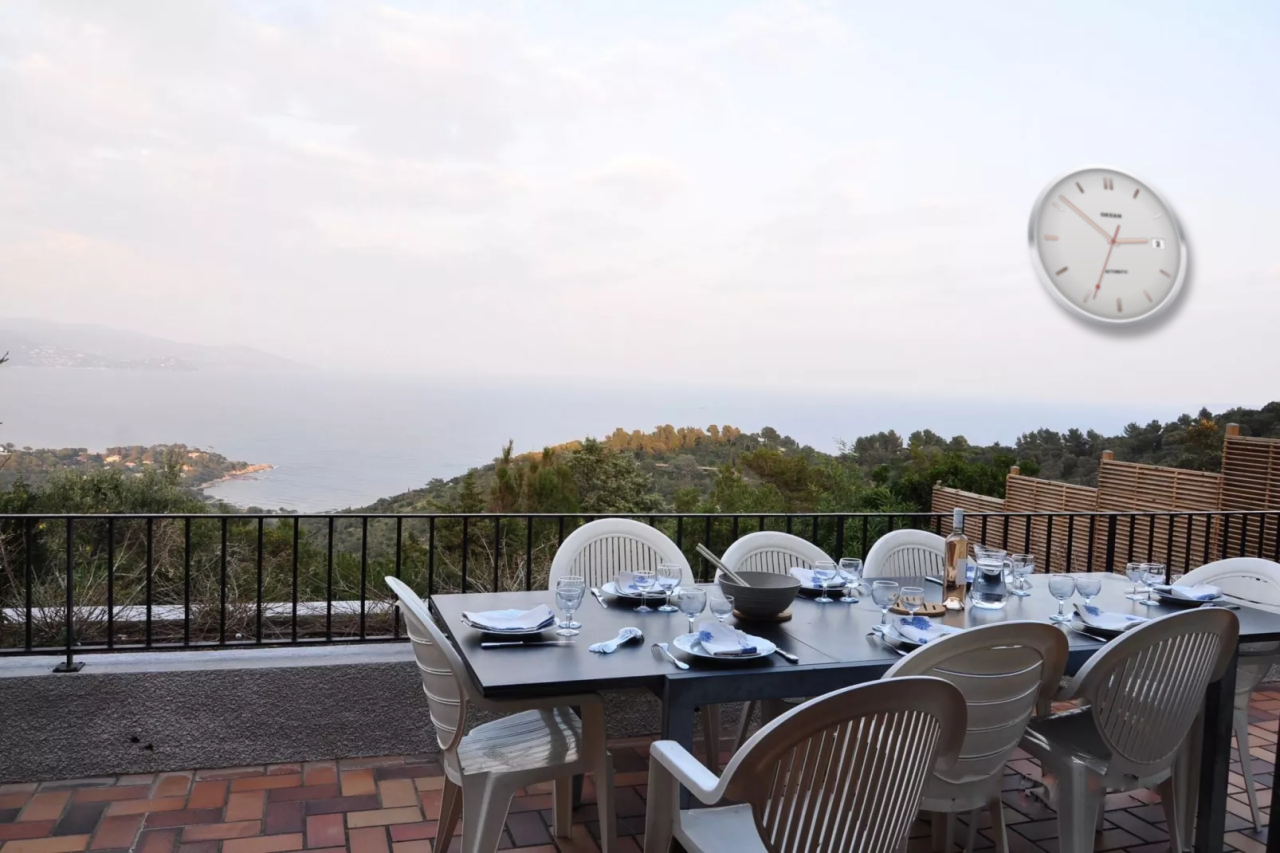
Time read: **2:51:34**
